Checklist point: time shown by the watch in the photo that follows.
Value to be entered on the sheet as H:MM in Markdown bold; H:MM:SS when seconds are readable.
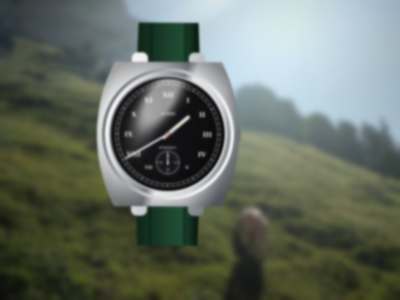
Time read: **1:40**
